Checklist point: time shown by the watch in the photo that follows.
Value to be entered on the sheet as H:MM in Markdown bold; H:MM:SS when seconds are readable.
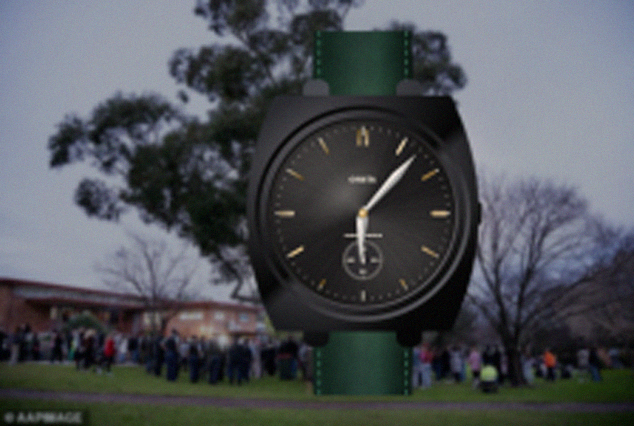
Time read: **6:07**
